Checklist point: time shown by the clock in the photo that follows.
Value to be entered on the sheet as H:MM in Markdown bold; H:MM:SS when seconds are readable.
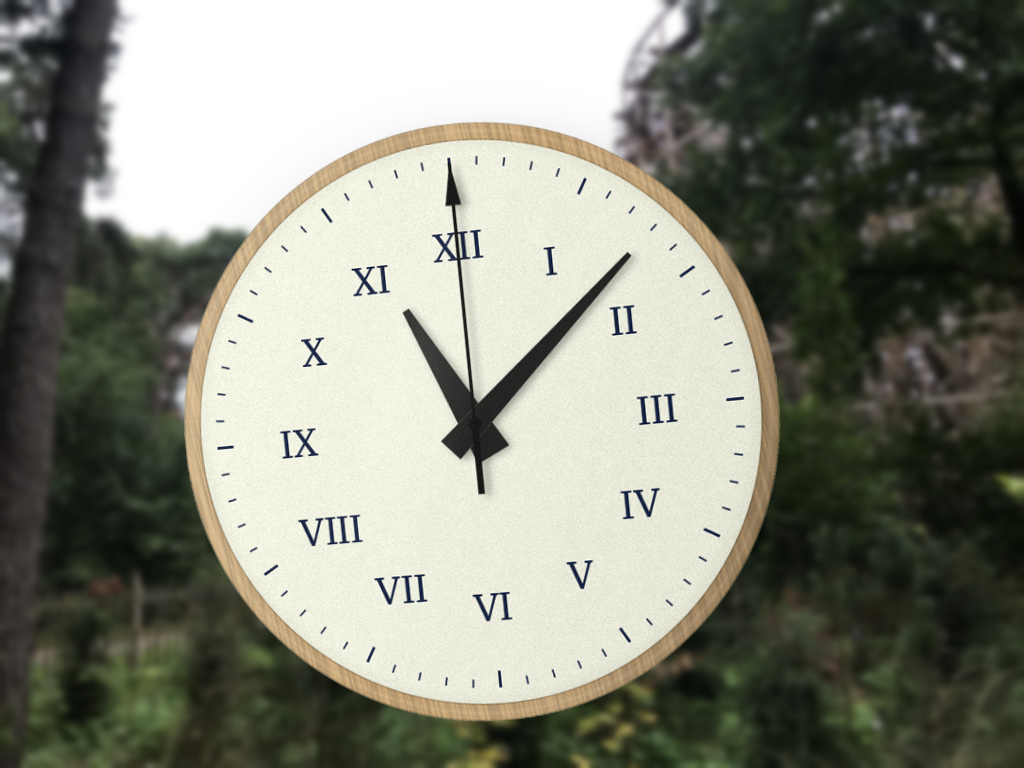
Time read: **11:08:00**
